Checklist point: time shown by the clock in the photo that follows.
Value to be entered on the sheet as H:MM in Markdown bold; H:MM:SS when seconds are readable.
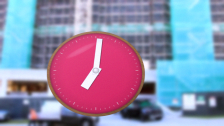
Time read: **7:01**
